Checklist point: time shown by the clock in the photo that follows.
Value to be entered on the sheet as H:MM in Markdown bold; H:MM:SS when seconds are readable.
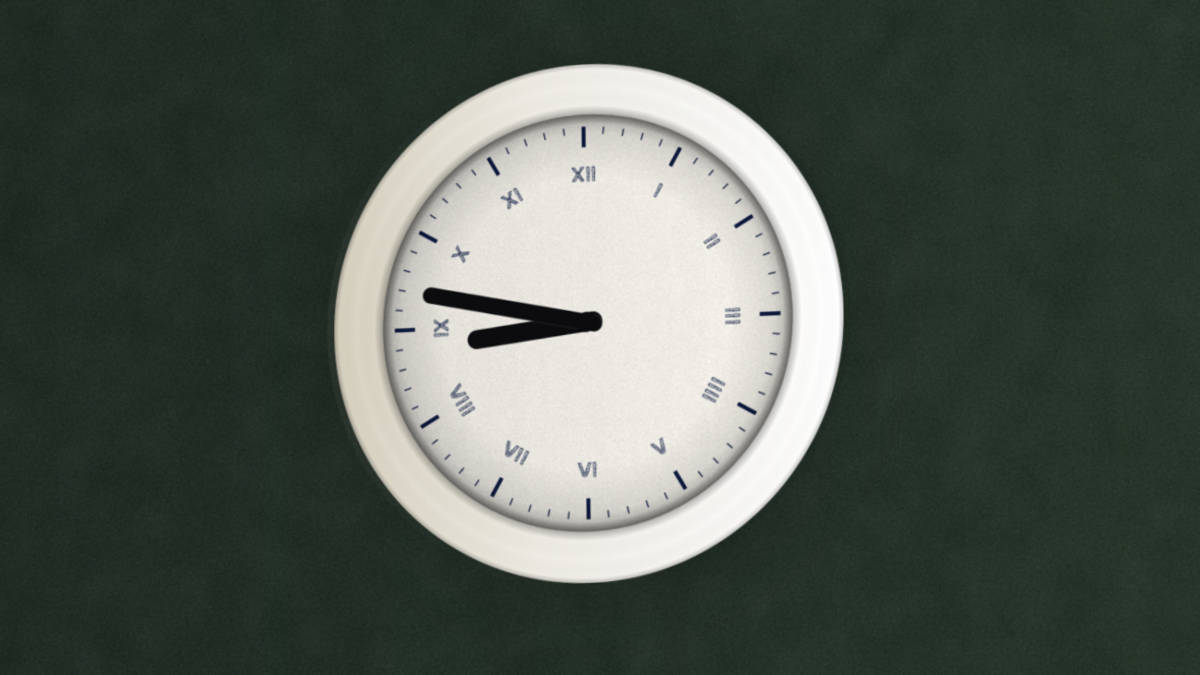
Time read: **8:47**
